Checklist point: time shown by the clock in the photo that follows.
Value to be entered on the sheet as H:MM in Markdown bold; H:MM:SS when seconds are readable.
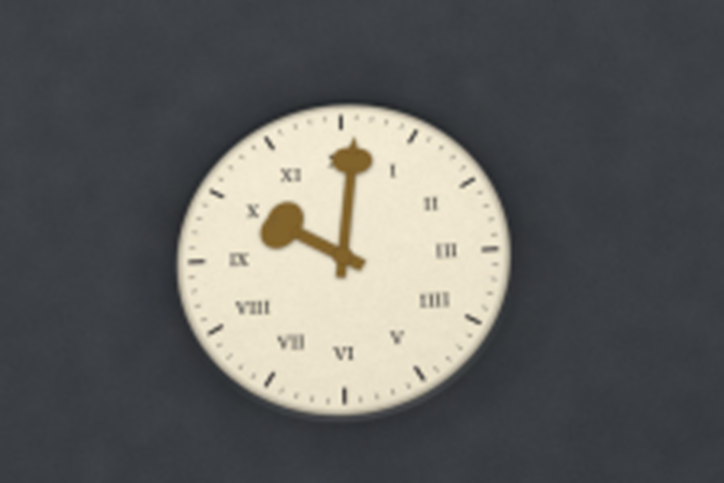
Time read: **10:01**
